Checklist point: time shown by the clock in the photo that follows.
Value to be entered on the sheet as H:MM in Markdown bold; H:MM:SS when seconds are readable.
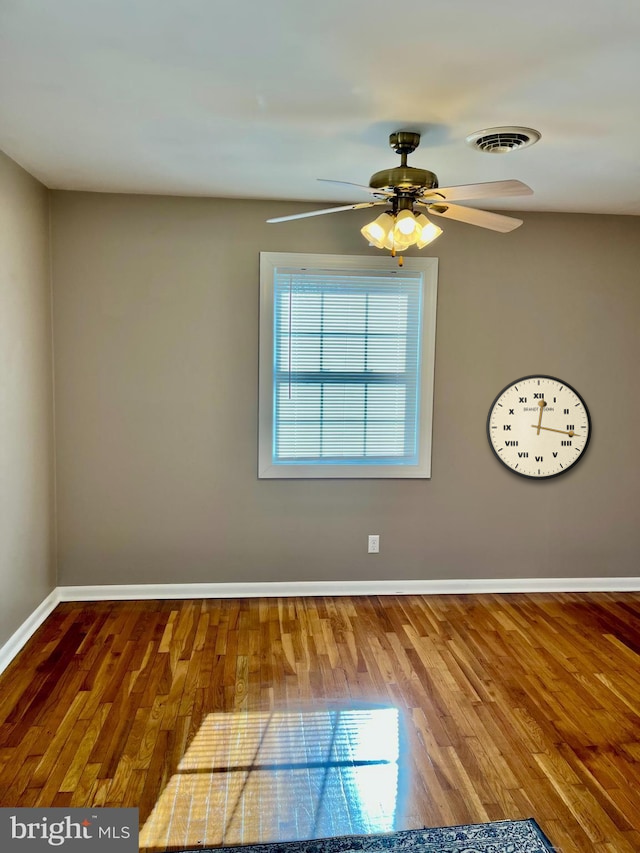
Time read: **12:17**
